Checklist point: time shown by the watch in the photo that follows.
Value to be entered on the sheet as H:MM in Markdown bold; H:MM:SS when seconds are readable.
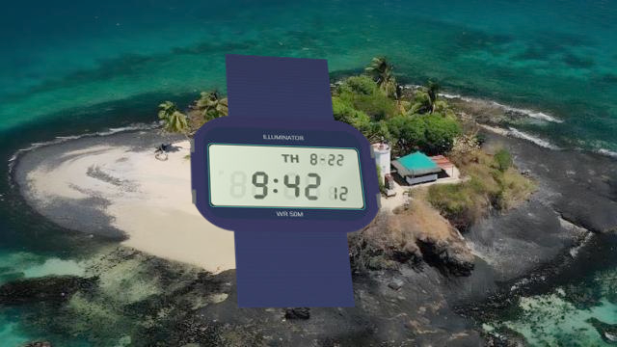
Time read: **9:42:12**
